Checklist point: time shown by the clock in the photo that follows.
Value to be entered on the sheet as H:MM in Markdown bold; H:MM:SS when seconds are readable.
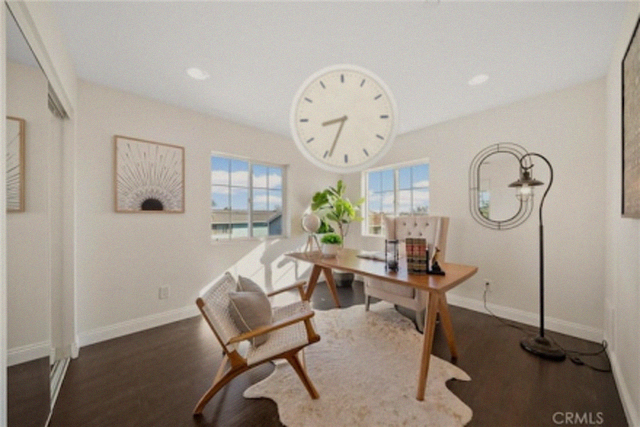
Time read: **8:34**
